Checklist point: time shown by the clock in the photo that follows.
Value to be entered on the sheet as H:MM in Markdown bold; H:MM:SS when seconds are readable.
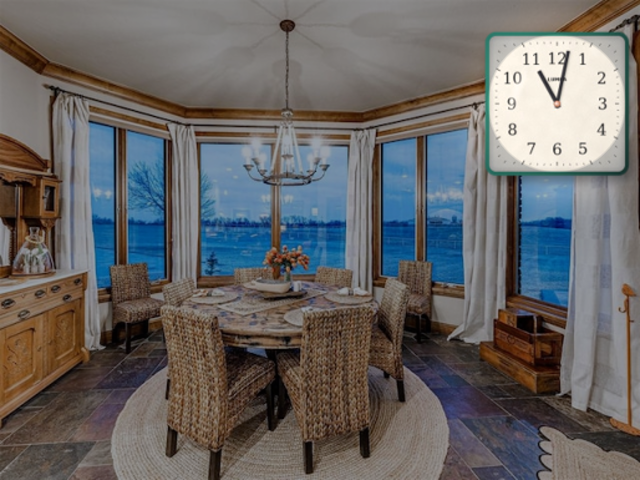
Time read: **11:02**
